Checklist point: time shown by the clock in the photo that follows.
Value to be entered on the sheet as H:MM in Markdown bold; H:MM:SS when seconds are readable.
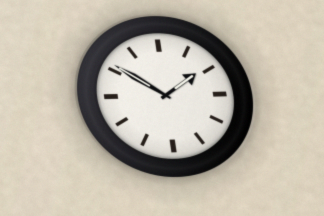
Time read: **1:51**
